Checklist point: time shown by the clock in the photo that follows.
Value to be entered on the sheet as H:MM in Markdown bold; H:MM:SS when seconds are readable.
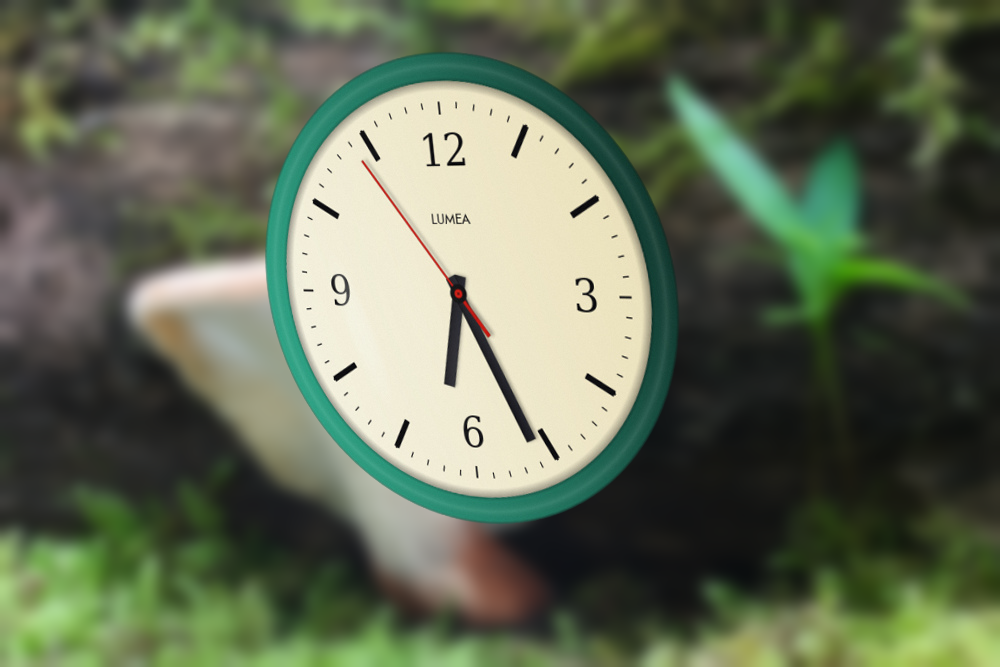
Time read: **6:25:54**
